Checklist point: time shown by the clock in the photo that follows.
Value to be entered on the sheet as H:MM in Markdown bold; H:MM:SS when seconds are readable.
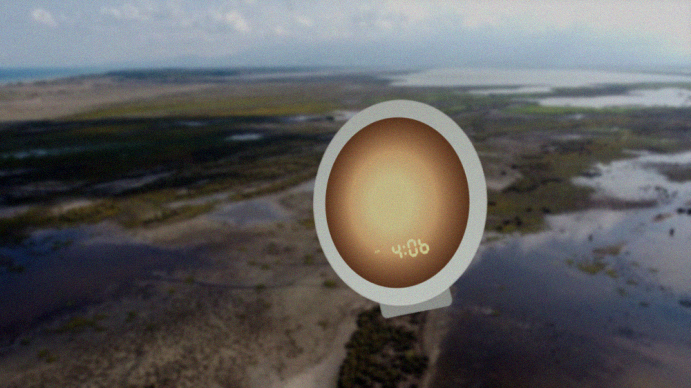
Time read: **4:06**
